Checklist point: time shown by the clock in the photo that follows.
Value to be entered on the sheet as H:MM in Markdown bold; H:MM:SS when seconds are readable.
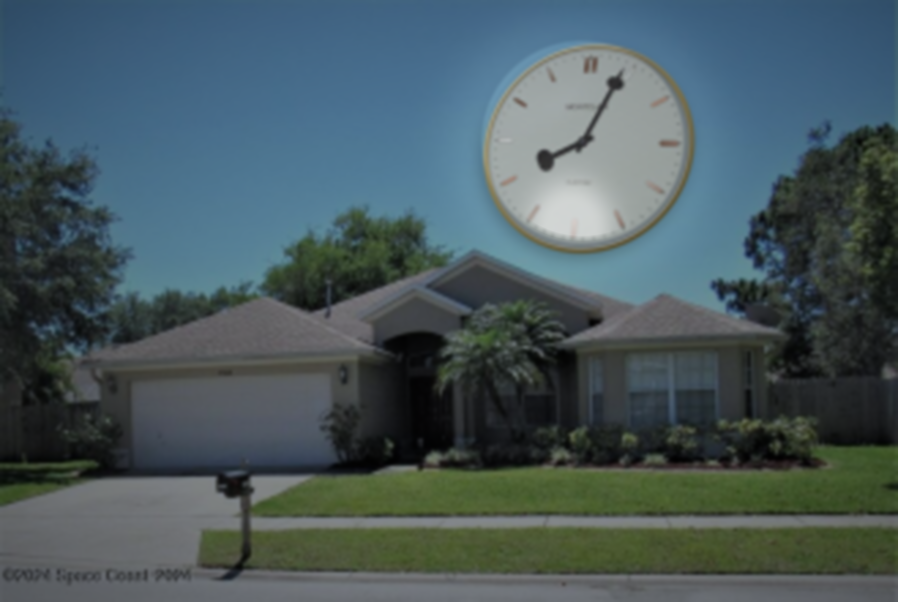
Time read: **8:04**
